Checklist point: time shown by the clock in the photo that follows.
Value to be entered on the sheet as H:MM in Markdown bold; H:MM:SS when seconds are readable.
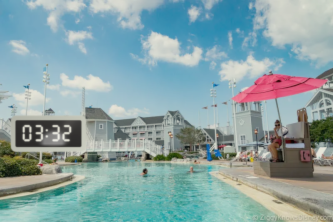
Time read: **3:32**
